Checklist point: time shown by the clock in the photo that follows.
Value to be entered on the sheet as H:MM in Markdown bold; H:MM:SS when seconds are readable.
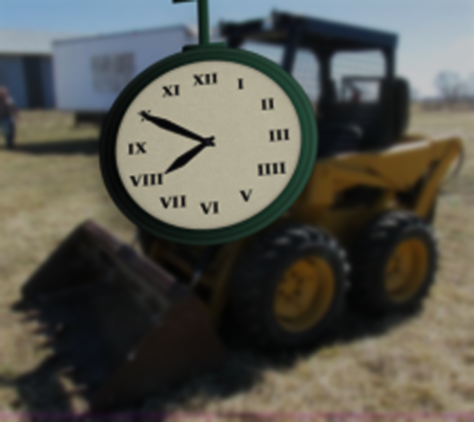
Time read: **7:50**
